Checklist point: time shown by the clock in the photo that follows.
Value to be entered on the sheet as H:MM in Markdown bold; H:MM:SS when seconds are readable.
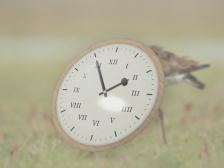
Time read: **1:55**
